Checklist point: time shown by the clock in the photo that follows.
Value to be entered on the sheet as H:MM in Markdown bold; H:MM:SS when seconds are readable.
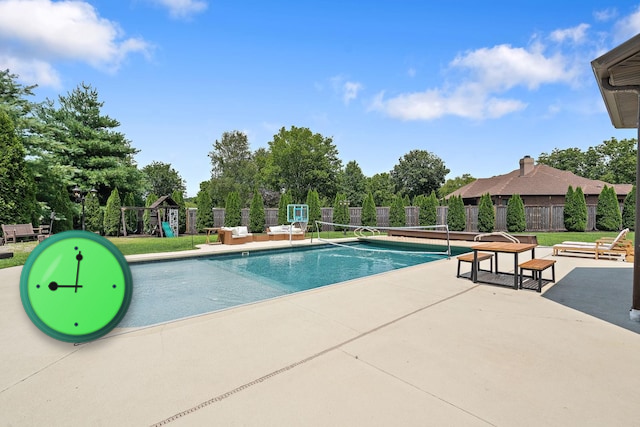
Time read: **9:01**
